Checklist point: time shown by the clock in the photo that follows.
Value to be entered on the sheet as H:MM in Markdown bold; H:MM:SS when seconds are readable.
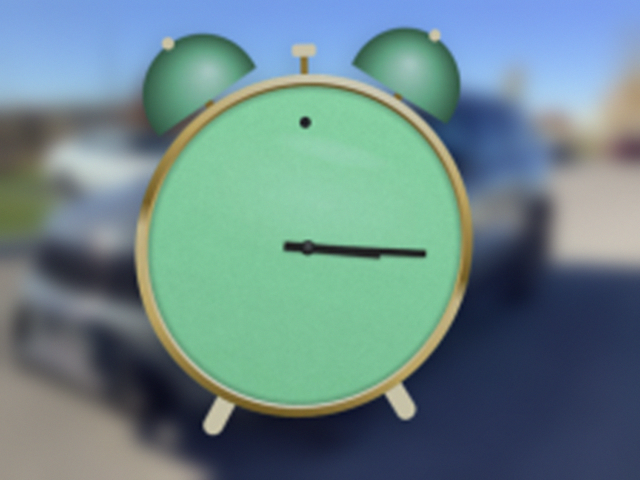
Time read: **3:16**
